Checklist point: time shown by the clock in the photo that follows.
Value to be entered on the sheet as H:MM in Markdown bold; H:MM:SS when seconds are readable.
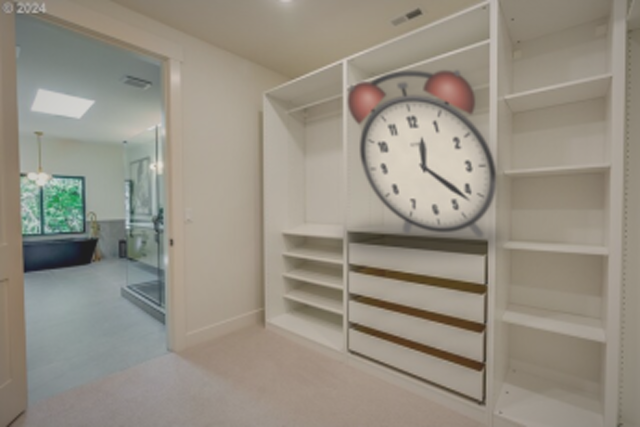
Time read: **12:22**
